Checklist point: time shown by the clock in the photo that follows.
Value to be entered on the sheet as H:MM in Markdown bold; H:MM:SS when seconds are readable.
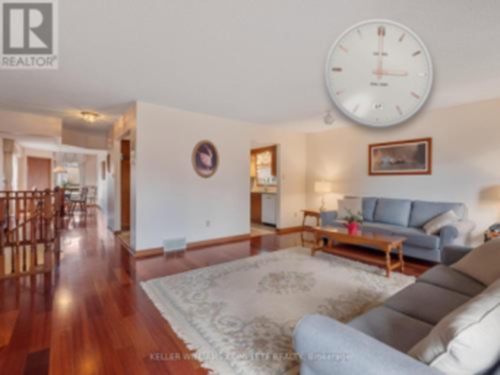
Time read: **3:00**
